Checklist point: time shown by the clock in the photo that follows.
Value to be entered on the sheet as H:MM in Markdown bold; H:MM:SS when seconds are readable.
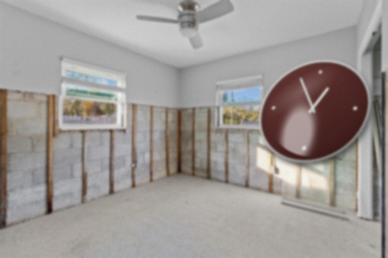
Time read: **12:55**
